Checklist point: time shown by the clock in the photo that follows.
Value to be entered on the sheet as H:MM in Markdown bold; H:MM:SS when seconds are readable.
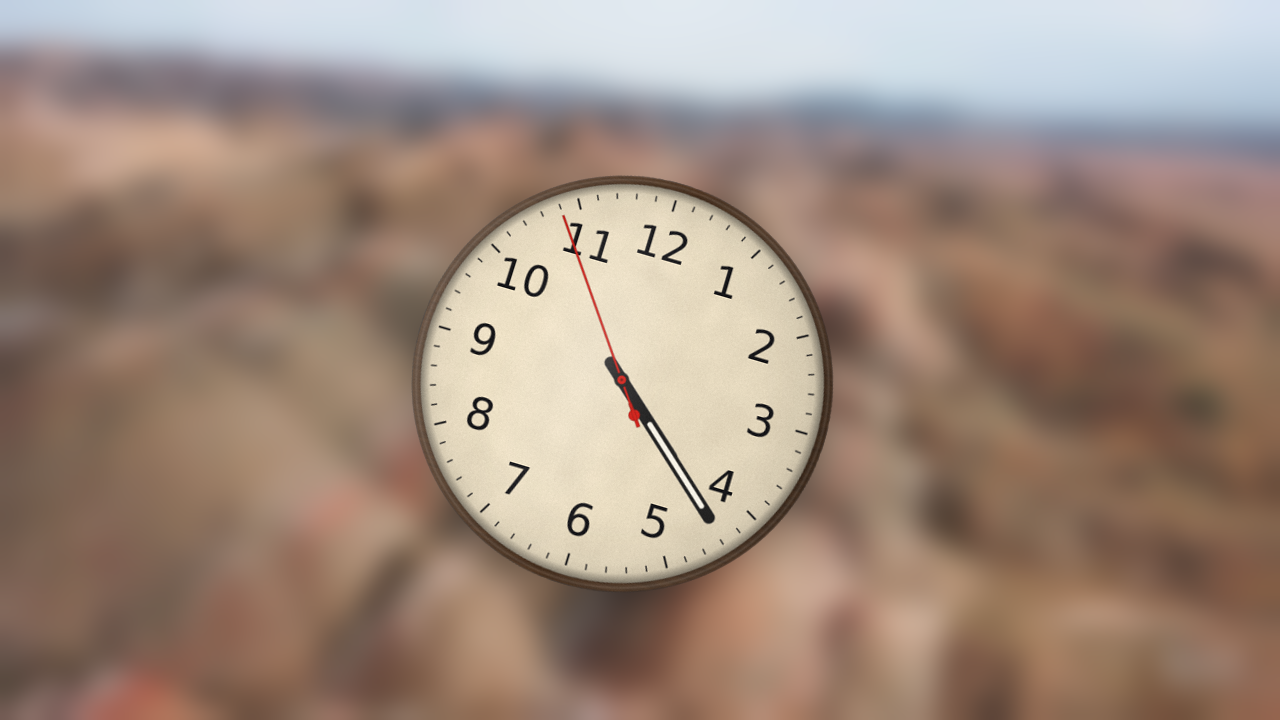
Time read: **4:21:54**
